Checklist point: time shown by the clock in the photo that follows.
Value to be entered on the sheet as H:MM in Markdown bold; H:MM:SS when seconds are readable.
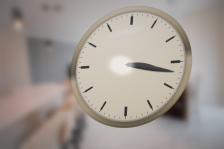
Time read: **3:17**
